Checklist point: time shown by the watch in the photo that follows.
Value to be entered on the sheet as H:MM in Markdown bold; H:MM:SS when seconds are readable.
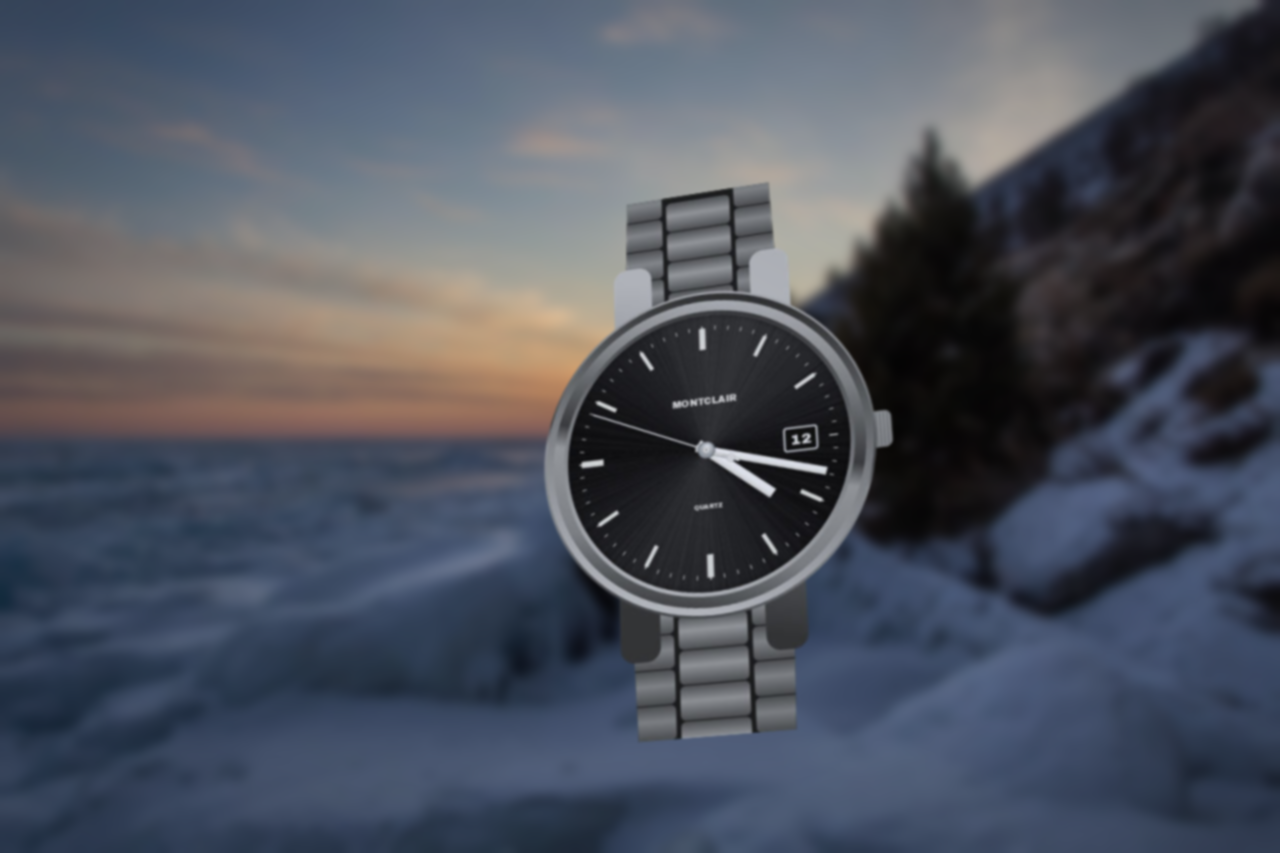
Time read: **4:17:49**
